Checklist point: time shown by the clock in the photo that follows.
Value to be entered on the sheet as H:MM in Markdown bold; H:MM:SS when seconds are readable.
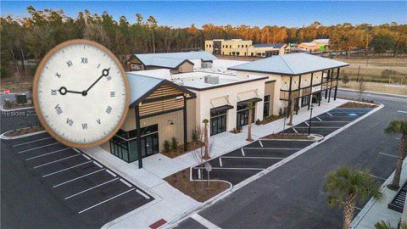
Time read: **9:08**
